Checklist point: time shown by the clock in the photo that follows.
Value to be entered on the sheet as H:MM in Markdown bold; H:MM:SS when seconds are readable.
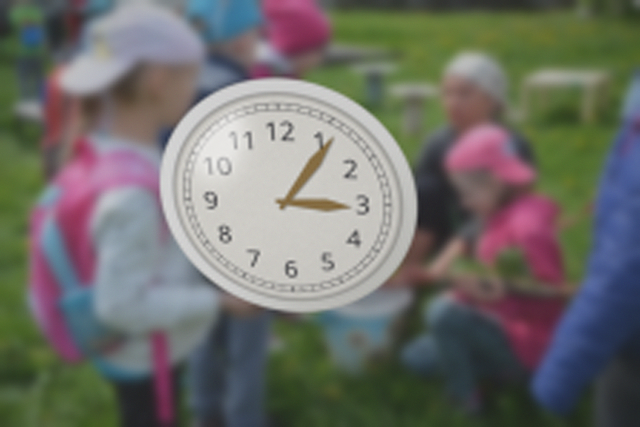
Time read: **3:06**
